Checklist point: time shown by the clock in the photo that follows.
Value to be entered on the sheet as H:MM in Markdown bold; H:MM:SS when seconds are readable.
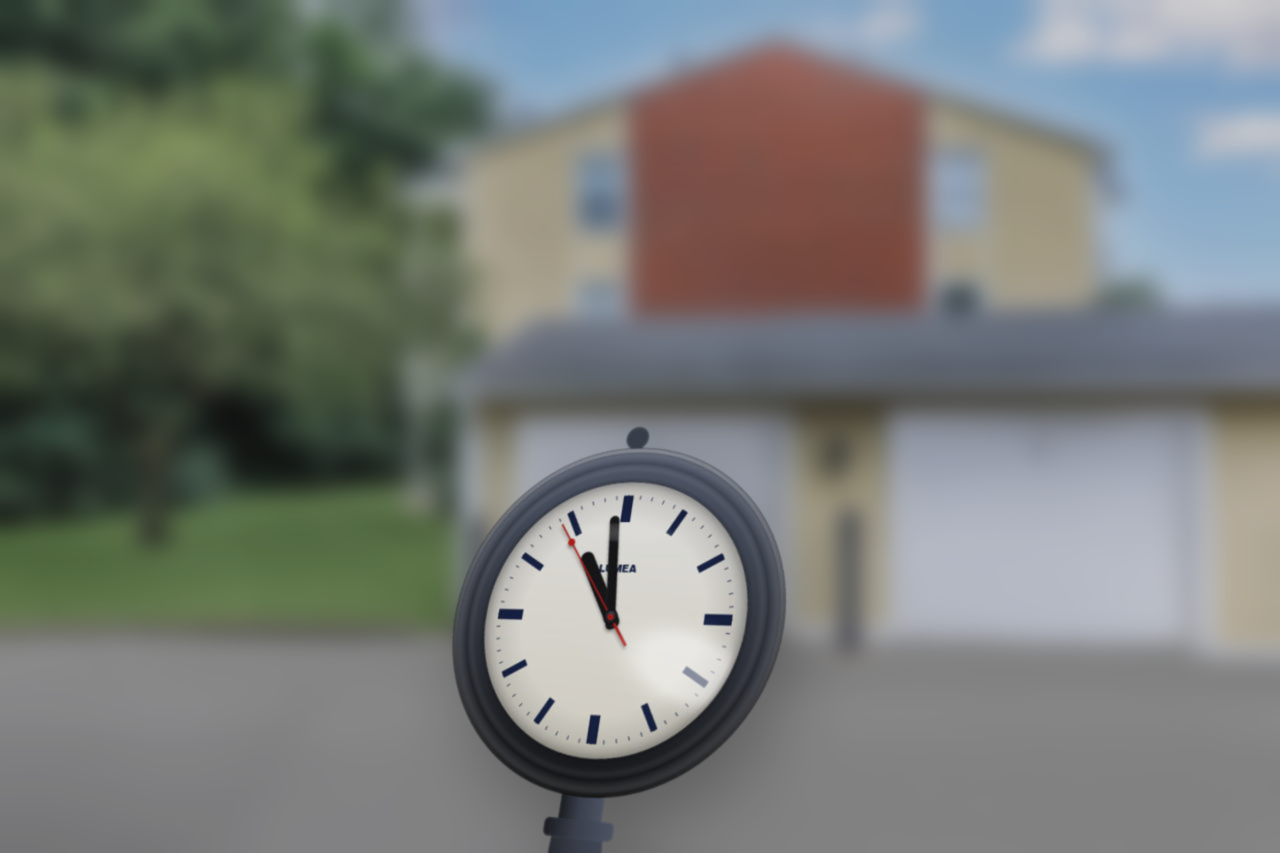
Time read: **10:58:54**
